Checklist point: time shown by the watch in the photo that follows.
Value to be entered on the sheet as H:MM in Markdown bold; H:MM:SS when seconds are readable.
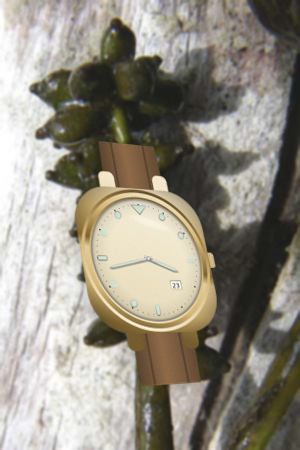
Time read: **3:43**
